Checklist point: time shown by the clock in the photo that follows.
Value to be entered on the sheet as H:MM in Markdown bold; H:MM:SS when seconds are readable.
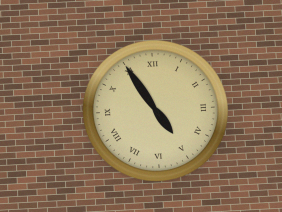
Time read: **4:55**
